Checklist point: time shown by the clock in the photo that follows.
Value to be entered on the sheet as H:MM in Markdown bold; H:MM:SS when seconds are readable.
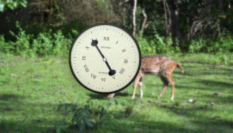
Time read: **4:54**
